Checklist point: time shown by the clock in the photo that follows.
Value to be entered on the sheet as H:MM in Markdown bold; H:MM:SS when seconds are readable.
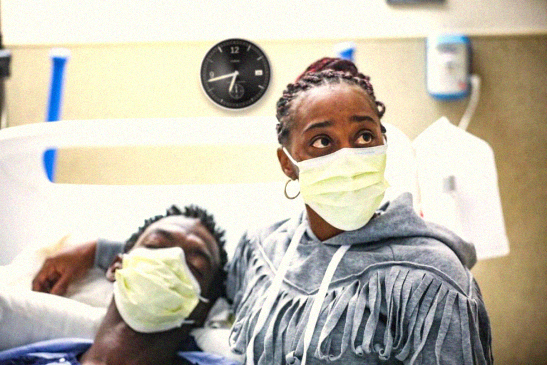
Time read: **6:43**
